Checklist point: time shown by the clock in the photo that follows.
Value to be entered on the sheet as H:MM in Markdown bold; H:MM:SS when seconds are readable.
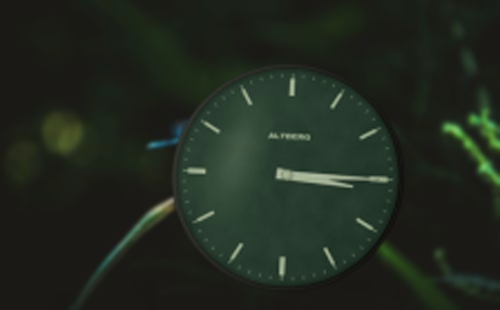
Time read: **3:15**
